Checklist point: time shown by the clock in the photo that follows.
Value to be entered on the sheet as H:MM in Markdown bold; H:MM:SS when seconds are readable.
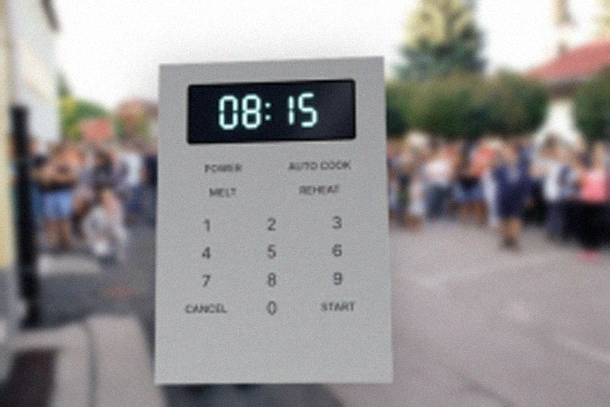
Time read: **8:15**
